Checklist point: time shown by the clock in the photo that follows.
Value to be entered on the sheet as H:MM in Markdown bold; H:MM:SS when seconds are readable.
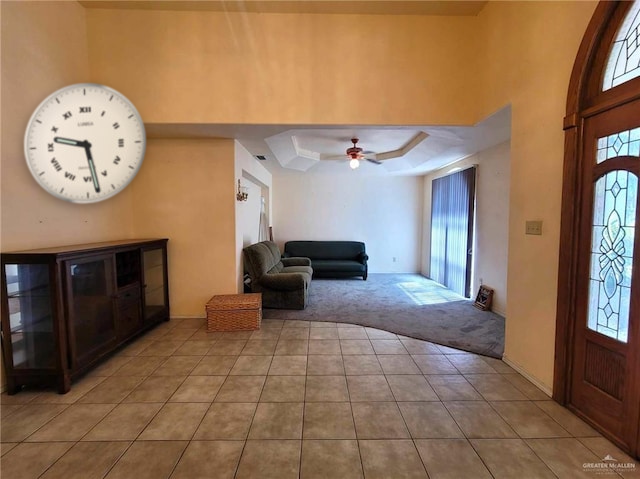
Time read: **9:28**
